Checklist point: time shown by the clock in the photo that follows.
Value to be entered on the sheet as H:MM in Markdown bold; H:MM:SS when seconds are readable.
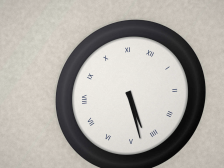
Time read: **4:23**
